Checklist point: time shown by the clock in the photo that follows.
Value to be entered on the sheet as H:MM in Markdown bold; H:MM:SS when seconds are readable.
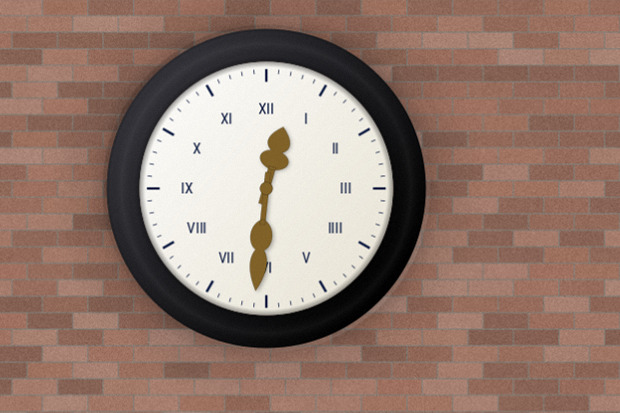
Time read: **12:31**
